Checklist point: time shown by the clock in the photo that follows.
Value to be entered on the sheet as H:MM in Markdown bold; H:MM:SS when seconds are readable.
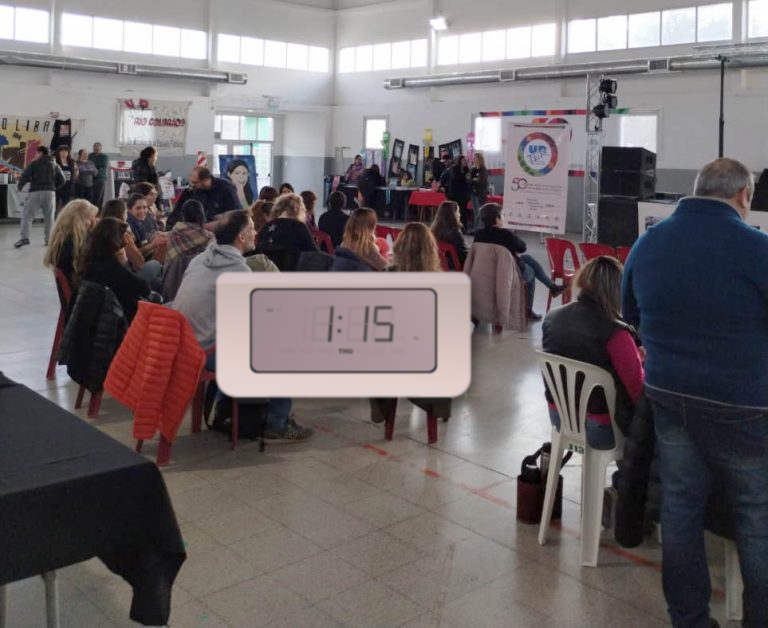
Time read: **1:15**
